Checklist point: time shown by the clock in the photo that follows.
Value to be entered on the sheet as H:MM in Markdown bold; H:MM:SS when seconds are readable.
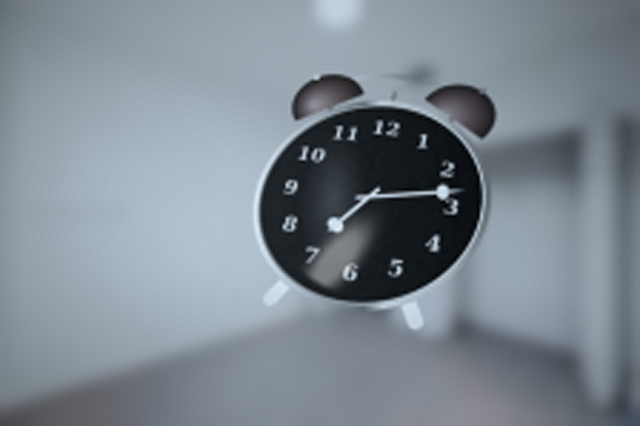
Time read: **7:13**
